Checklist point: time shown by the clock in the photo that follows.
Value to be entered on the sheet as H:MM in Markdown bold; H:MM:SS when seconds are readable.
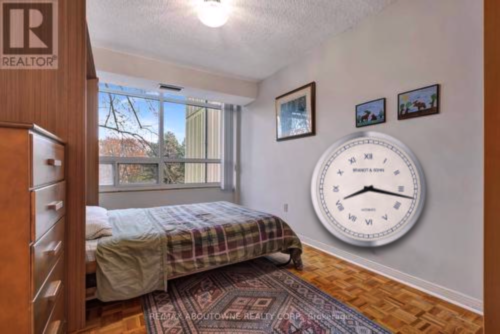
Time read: **8:17**
